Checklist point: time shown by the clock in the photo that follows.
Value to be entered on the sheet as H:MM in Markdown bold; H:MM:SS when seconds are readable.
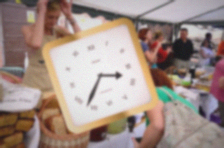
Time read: **3:37**
